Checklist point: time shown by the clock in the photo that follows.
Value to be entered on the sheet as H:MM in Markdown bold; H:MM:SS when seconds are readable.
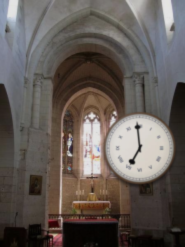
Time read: **6:59**
